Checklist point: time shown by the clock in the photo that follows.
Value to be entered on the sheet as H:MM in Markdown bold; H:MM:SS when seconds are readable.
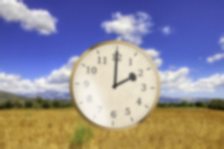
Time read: **2:00**
